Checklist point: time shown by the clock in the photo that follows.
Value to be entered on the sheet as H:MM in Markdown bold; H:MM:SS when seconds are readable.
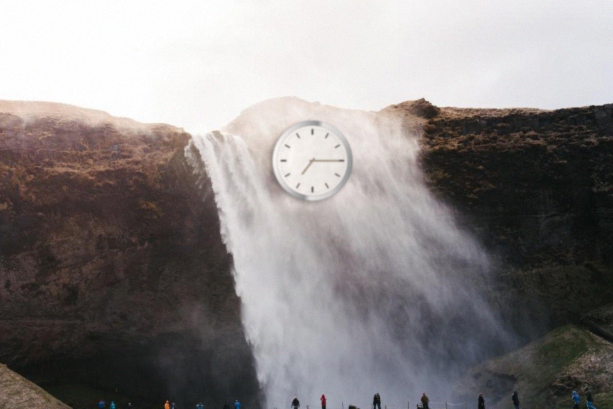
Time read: **7:15**
